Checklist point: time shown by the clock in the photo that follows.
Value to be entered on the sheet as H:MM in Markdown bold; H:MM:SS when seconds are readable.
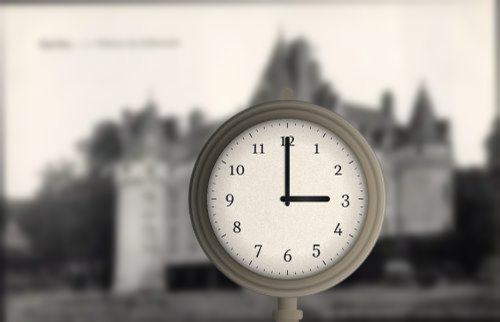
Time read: **3:00**
